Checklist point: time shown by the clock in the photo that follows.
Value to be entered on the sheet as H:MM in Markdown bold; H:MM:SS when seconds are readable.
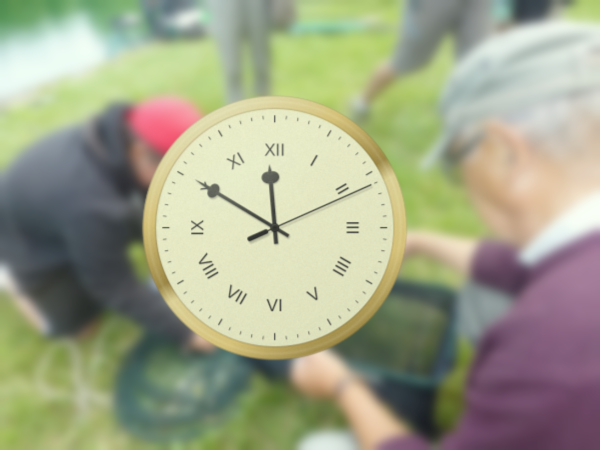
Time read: **11:50:11**
